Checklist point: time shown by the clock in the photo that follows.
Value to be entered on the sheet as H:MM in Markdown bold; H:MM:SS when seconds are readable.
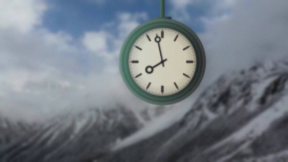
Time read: **7:58**
